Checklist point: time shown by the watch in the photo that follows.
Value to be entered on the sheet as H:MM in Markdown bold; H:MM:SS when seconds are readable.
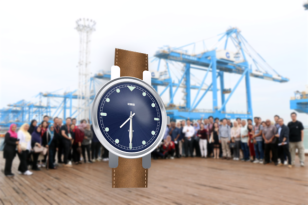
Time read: **7:30**
